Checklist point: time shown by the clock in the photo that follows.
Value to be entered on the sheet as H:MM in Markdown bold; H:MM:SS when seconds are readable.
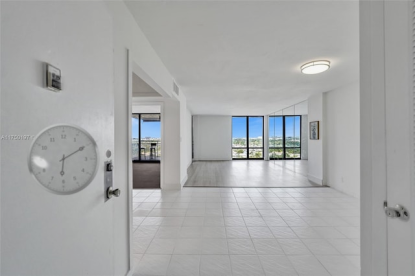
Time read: **6:10**
